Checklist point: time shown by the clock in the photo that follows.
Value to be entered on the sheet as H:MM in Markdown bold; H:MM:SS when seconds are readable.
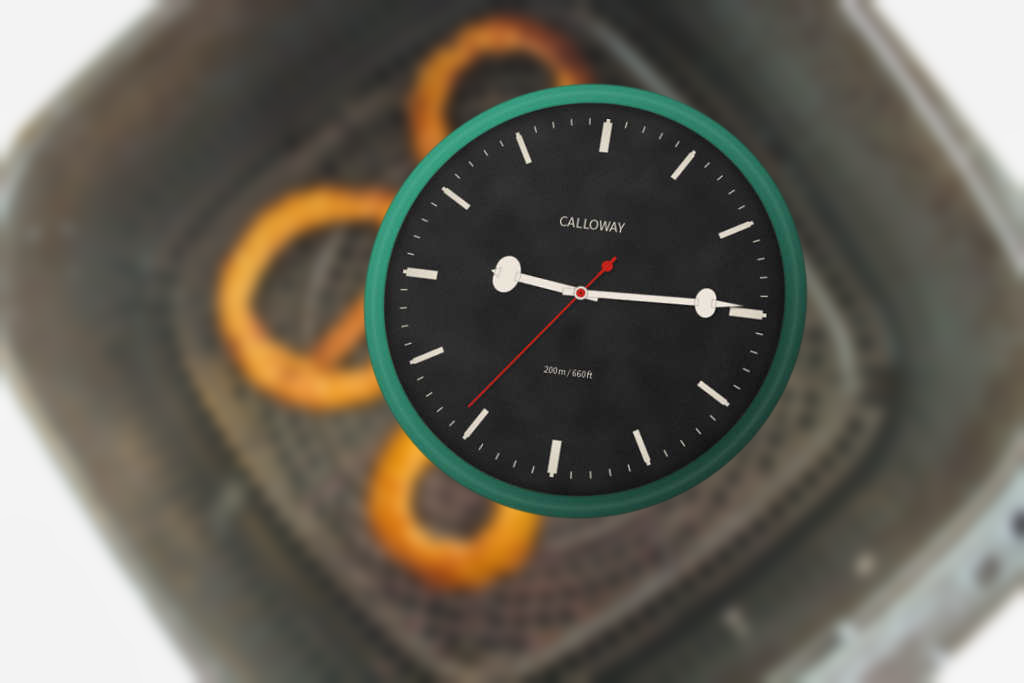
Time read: **9:14:36**
